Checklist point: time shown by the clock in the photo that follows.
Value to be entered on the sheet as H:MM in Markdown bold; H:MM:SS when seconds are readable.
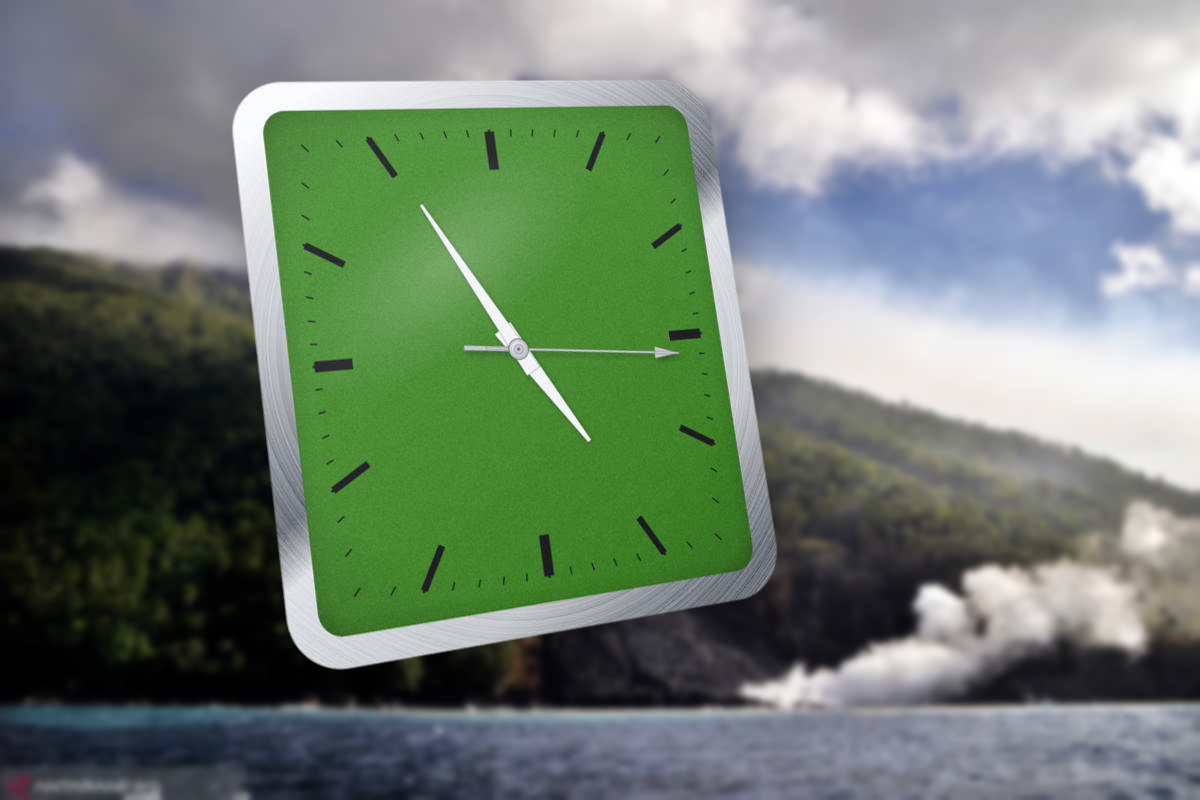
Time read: **4:55:16**
